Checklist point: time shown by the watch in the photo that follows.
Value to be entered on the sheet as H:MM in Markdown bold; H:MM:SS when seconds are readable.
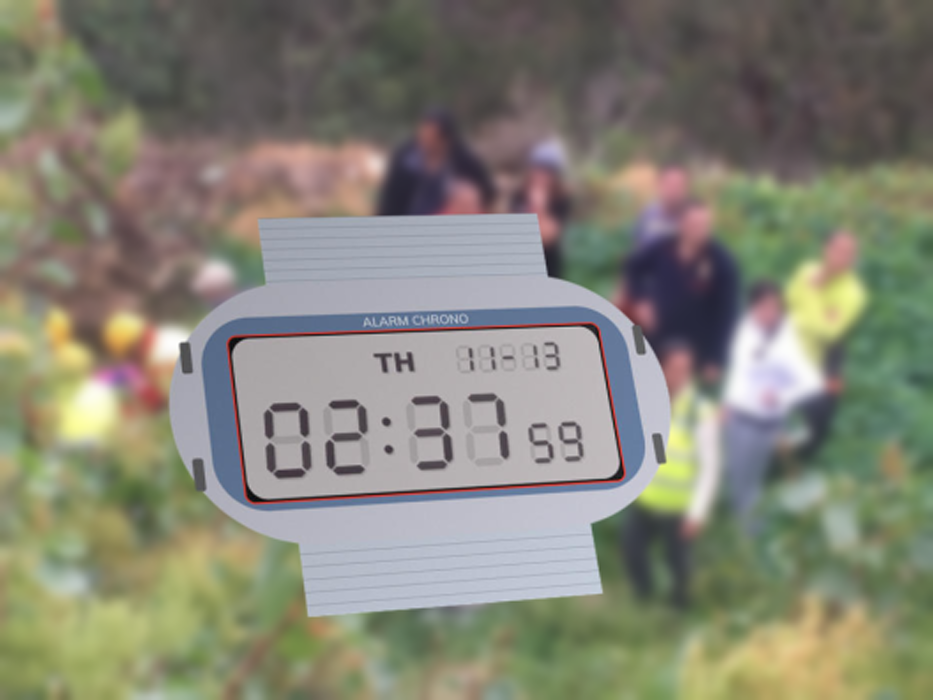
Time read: **2:37:59**
